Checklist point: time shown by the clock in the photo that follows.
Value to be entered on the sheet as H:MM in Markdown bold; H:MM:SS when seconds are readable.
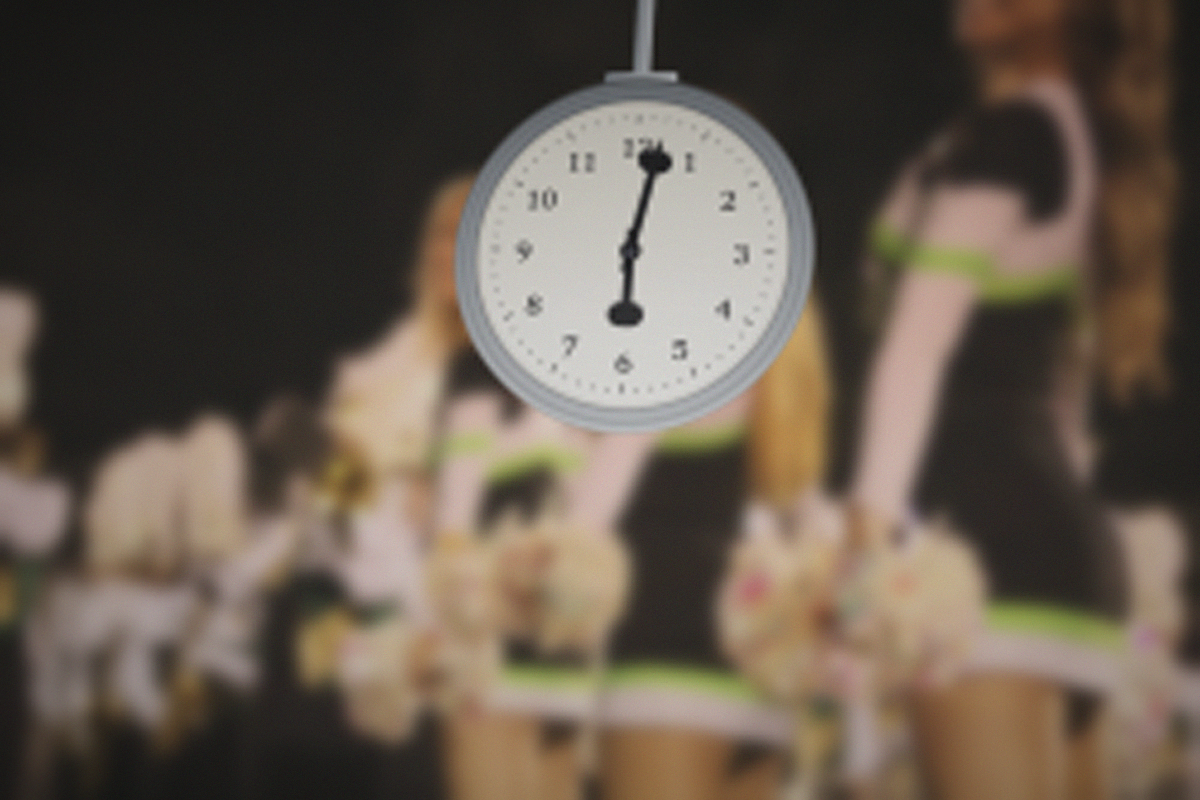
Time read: **6:02**
